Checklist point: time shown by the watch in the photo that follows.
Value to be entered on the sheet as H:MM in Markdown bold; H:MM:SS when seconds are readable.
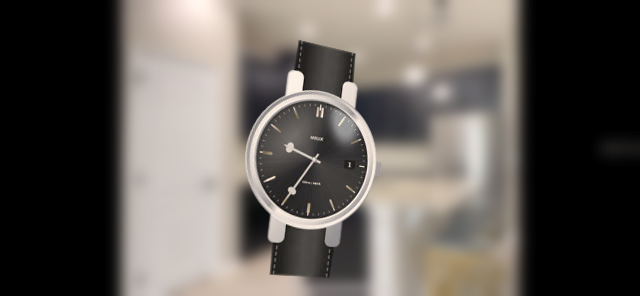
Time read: **9:35**
